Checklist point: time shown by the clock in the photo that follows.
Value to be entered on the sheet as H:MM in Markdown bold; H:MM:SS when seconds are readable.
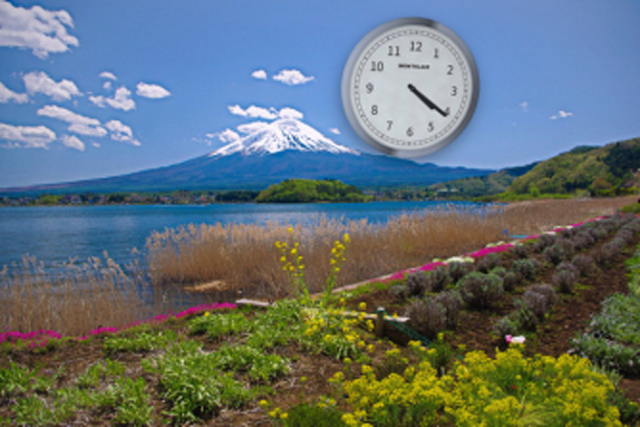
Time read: **4:21**
